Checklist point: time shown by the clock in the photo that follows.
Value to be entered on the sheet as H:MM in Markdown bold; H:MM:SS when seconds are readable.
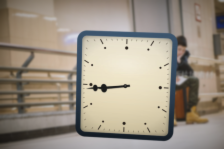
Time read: **8:44**
